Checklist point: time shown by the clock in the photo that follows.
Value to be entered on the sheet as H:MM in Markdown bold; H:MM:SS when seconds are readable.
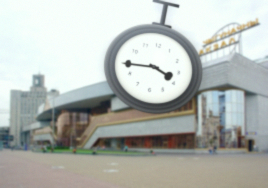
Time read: **3:44**
